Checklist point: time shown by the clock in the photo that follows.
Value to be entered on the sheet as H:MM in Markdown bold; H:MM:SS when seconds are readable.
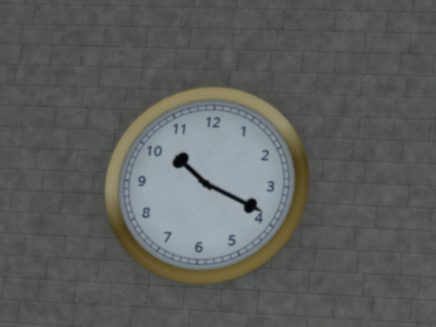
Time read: **10:19**
